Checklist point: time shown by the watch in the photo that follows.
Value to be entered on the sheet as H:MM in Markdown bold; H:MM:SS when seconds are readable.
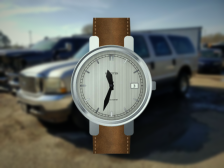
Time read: **11:33**
